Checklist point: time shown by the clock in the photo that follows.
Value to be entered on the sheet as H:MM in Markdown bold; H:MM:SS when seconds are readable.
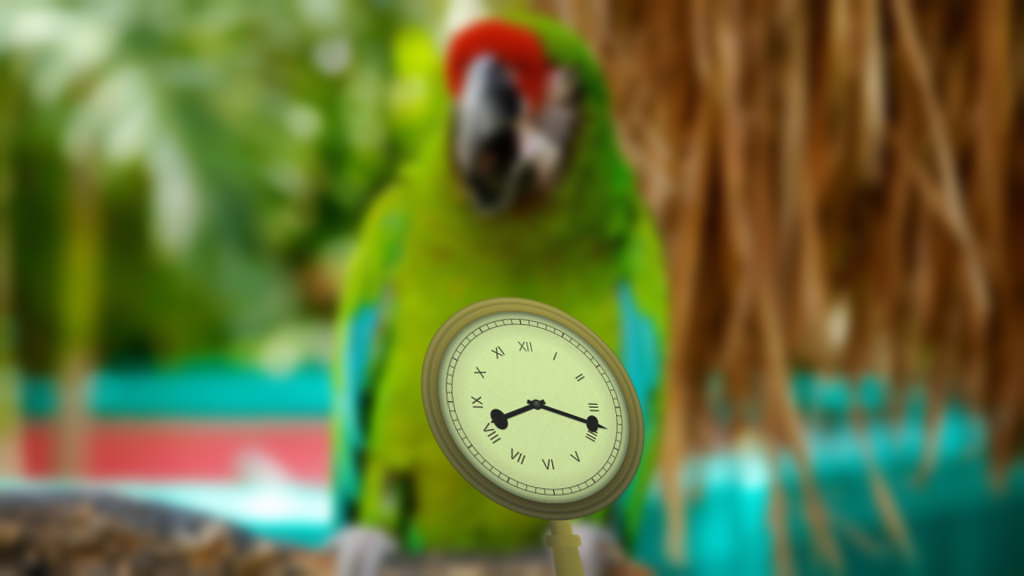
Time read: **8:18**
